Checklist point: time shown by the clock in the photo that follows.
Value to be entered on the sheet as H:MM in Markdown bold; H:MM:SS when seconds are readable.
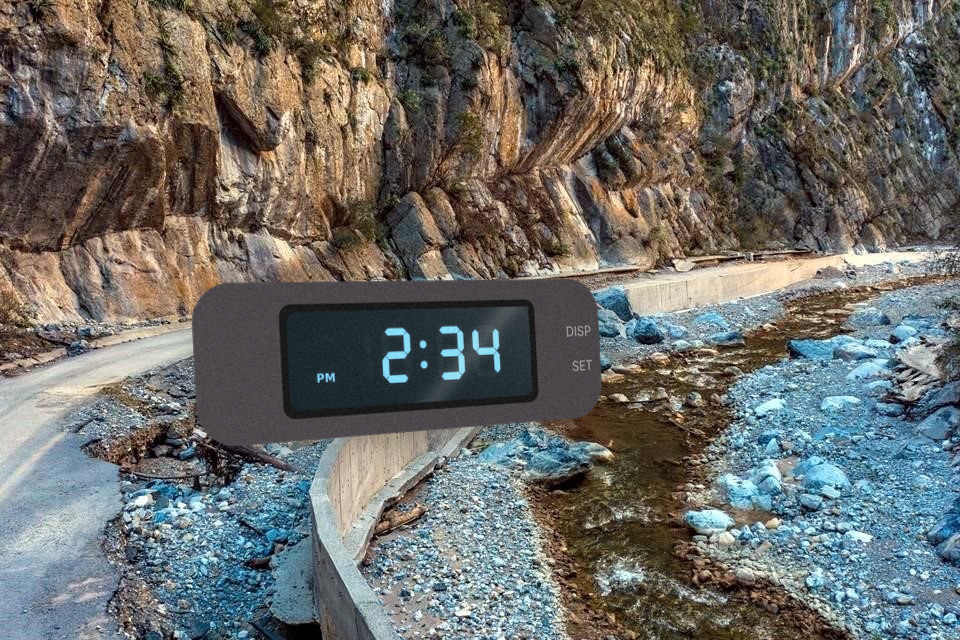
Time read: **2:34**
